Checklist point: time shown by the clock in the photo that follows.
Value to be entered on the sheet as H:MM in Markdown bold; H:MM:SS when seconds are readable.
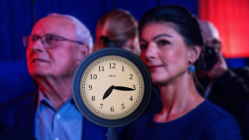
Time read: **7:16**
